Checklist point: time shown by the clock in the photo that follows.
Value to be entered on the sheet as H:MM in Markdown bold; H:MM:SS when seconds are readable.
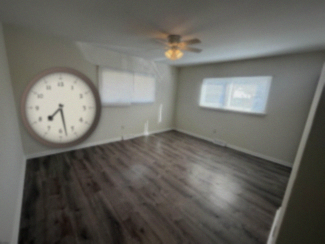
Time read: **7:28**
